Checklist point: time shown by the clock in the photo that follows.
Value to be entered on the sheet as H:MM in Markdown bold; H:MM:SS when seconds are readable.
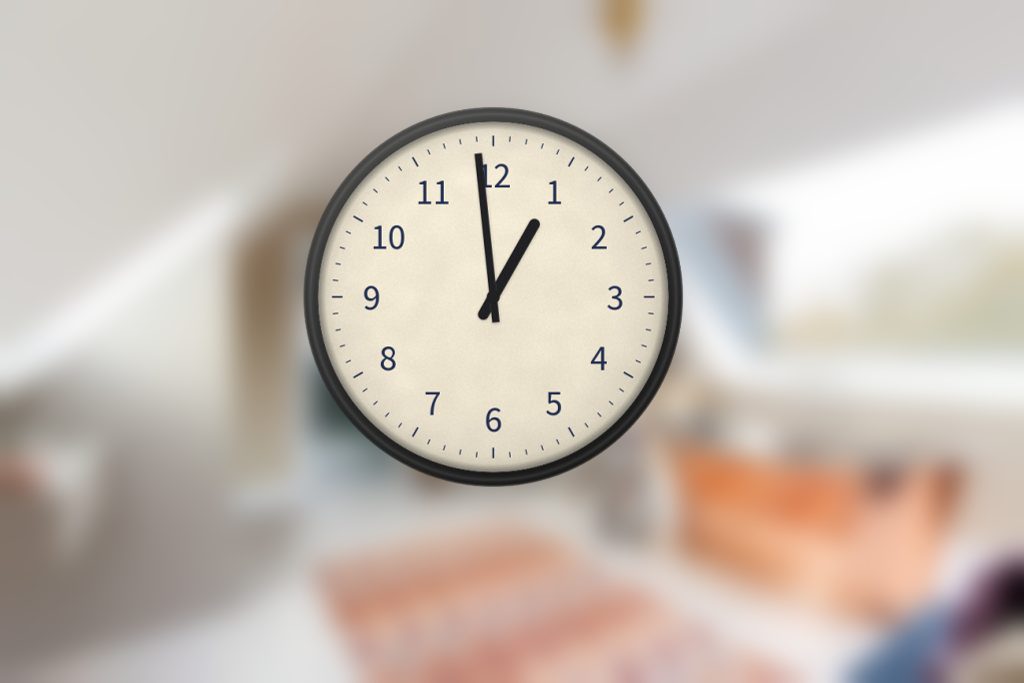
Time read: **12:59**
